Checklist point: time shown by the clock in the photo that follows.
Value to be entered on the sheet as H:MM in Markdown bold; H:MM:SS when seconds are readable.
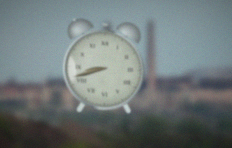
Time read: **8:42**
